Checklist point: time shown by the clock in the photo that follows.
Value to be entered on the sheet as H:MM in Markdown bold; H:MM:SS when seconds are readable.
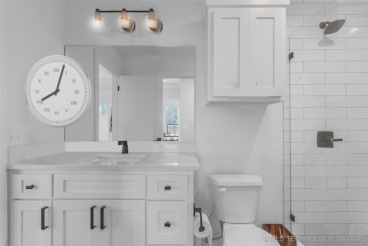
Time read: **8:03**
